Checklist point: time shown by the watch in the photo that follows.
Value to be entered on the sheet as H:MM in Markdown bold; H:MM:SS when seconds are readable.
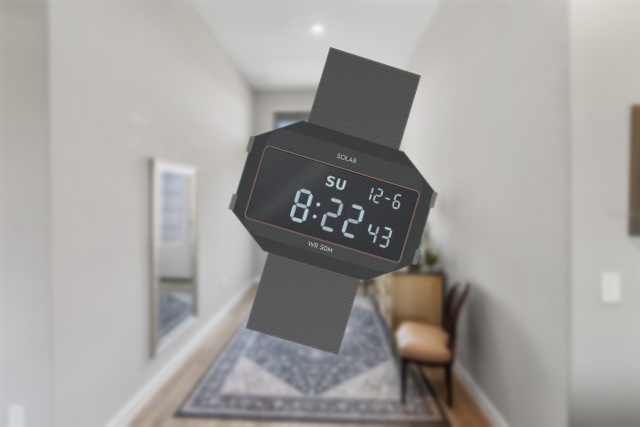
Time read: **8:22:43**
